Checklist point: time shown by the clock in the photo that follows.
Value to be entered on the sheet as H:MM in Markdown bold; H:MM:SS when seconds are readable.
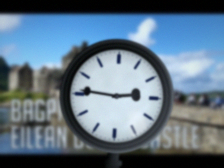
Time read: **2:46**
